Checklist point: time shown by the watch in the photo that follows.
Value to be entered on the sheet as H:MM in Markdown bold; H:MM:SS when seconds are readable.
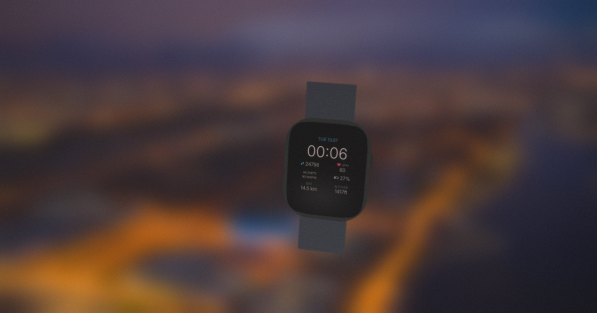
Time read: **0:06**
